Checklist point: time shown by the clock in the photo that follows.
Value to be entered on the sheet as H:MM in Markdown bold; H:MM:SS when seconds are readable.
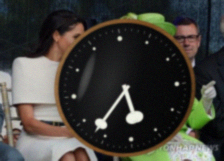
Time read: **5:37**
